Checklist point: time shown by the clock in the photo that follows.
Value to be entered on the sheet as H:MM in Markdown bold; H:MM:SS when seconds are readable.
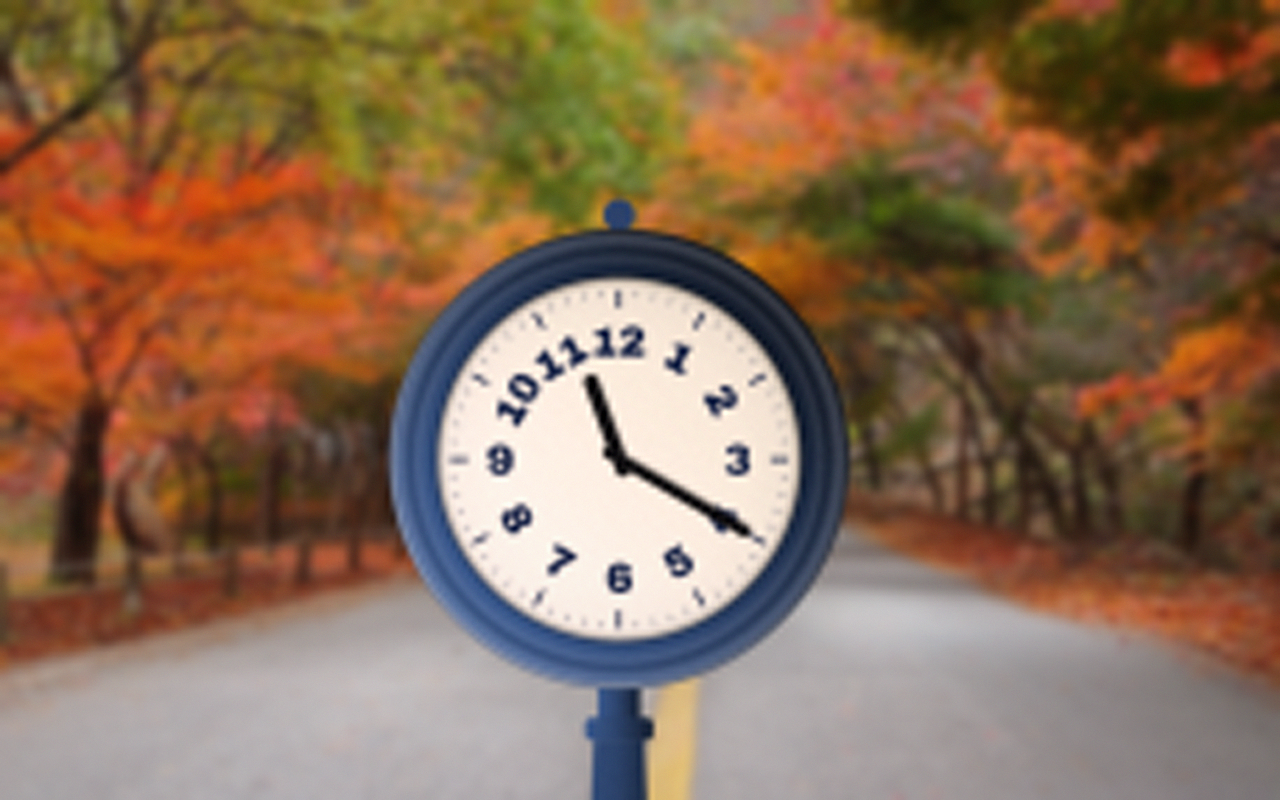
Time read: **11:20**
